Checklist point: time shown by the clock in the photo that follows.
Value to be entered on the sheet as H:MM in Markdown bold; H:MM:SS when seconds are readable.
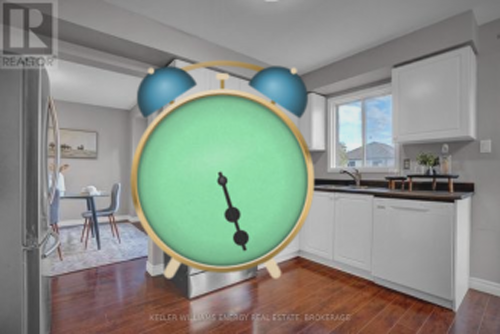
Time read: **5:27**
